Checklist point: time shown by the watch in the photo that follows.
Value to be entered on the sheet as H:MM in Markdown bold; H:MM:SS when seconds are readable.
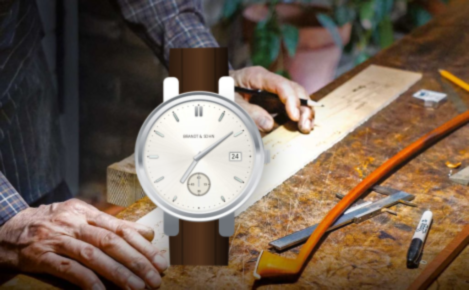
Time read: **7:09**
